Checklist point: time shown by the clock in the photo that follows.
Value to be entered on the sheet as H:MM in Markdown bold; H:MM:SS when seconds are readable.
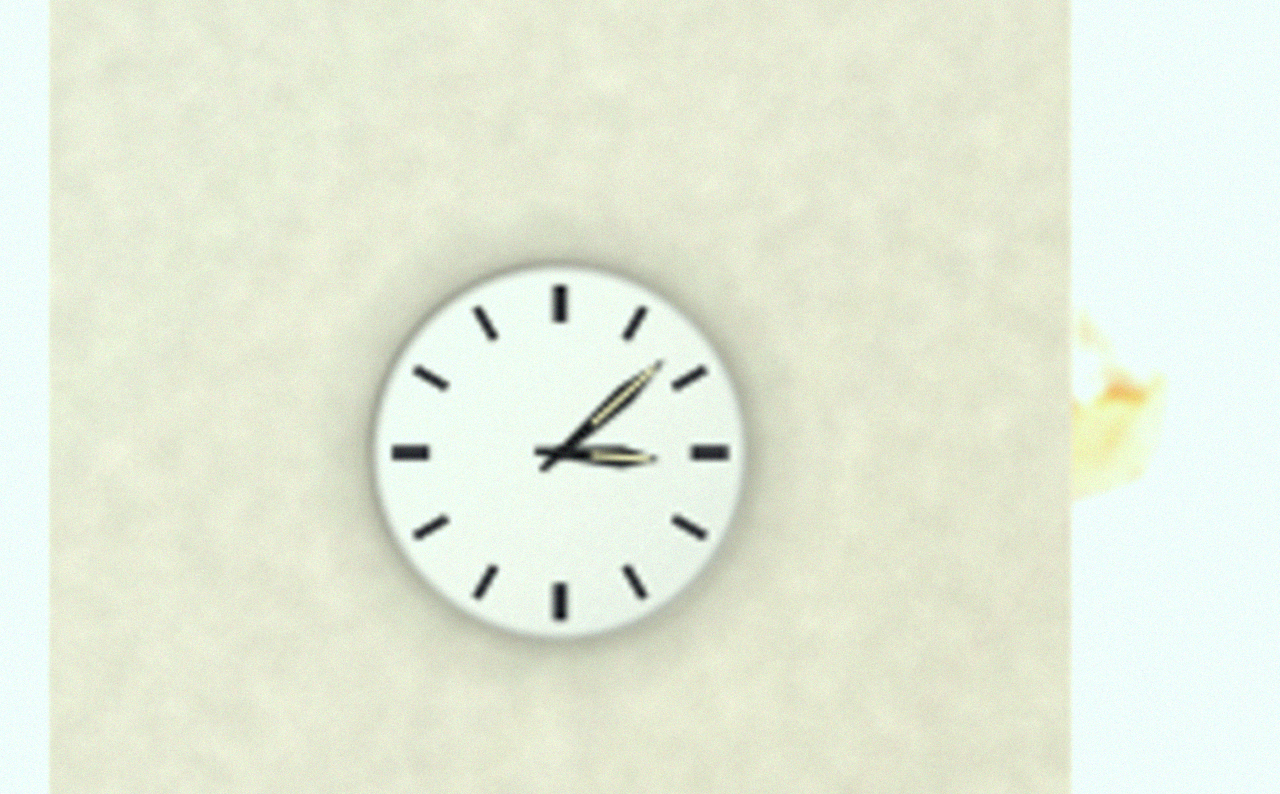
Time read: **3:08**
